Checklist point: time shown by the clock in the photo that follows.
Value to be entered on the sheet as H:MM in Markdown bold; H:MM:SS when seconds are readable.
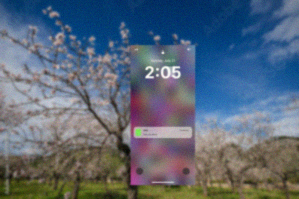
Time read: **2:05**
